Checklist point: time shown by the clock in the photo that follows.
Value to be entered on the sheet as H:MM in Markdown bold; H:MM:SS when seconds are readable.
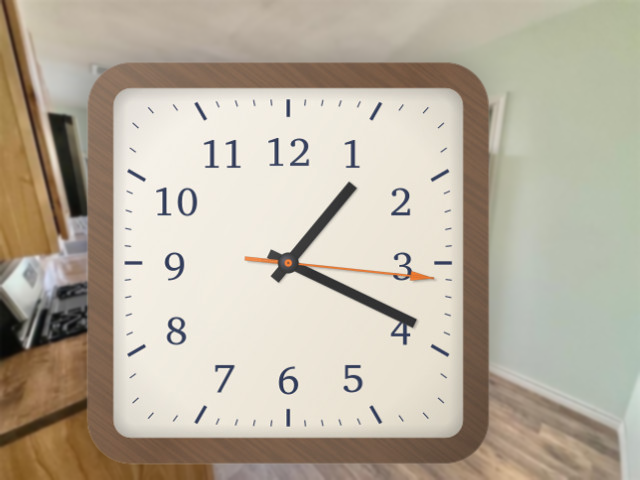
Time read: **1:19:16**
